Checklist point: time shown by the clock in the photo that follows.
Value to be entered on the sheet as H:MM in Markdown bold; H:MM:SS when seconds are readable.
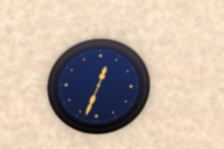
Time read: **12:33**
